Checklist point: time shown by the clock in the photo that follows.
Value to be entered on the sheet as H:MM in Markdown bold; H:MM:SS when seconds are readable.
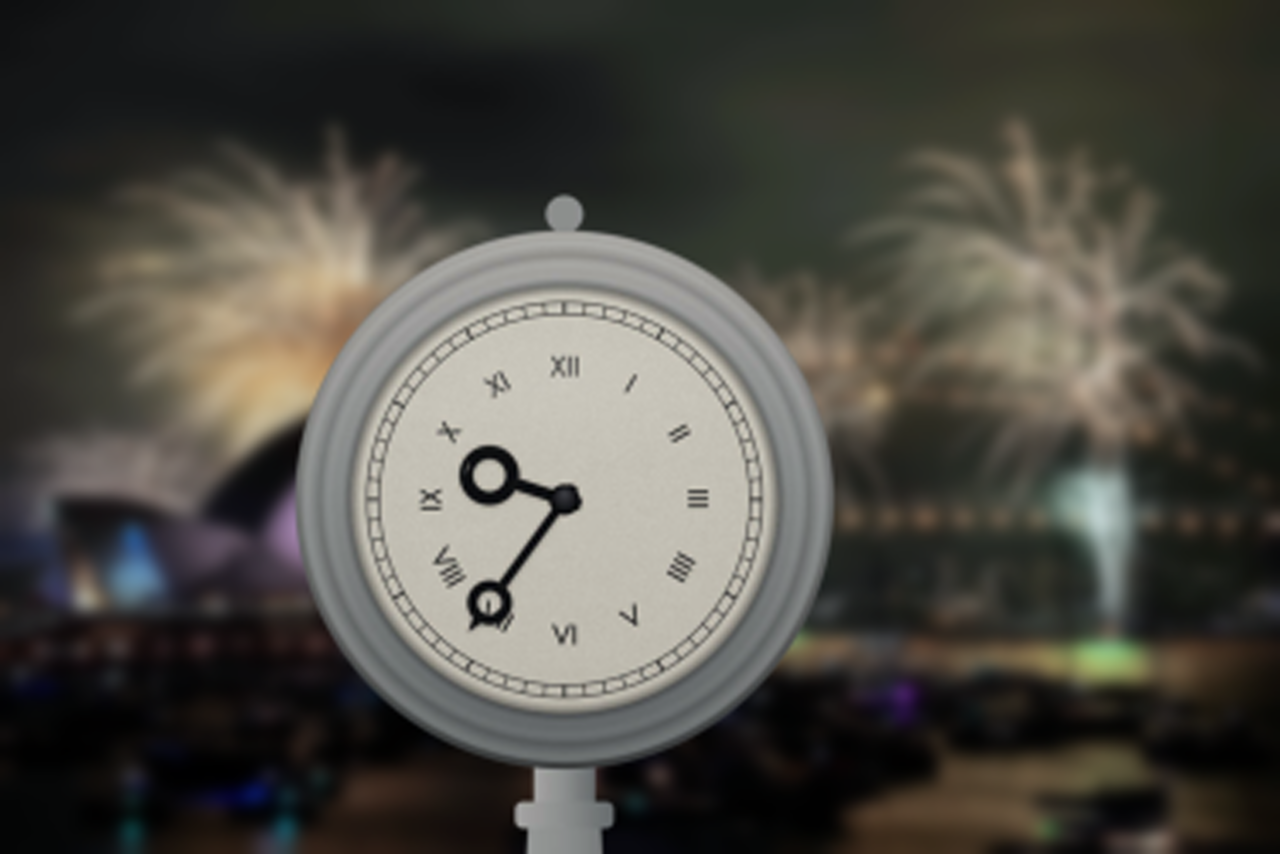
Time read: **9:36**
